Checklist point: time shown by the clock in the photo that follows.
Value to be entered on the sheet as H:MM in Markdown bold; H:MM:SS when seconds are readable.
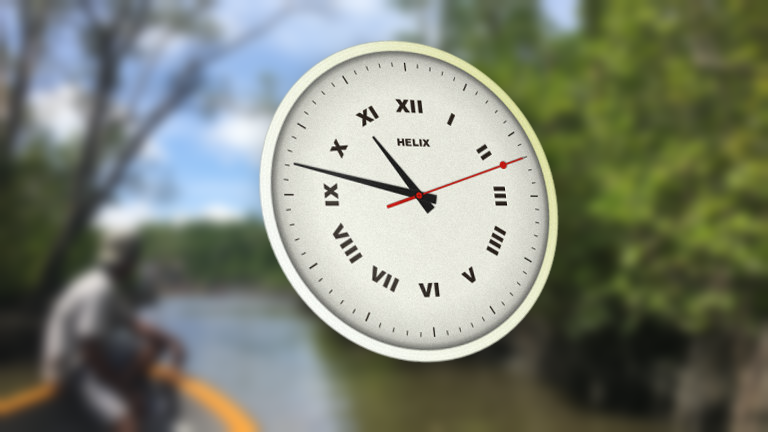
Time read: **10:47:12**
